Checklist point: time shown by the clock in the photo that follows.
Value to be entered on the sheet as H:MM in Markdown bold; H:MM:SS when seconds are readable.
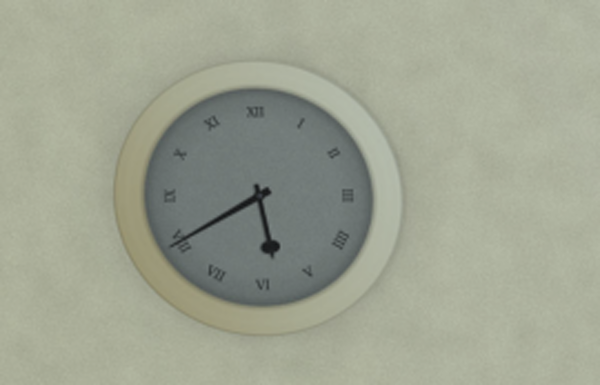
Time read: **5:40**
